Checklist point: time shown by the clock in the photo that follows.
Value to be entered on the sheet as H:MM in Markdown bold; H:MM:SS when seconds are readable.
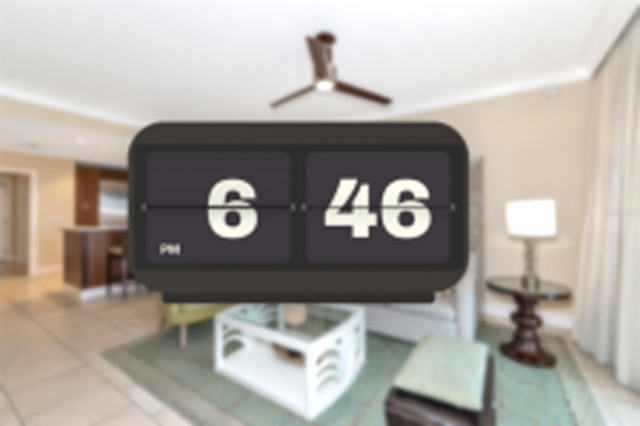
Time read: **6:46**
